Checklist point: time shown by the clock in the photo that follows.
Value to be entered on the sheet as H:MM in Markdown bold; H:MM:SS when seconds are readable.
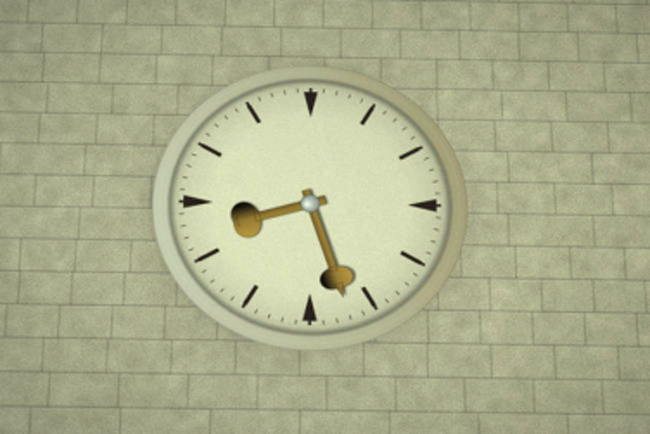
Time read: **8:27**
